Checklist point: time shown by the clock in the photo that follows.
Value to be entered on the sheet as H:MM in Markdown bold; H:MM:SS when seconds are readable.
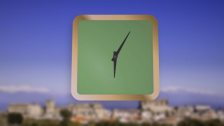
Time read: **6:05**
